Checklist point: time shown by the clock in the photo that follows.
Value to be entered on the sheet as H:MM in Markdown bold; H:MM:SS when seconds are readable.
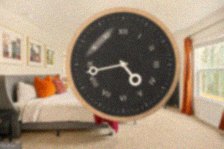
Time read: **4:43**
